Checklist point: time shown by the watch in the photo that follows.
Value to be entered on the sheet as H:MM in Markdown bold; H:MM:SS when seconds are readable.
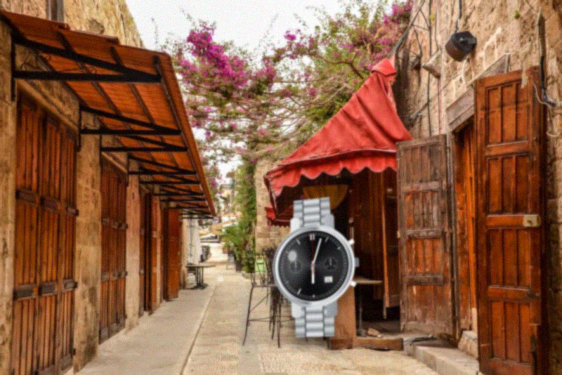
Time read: **6:03**
